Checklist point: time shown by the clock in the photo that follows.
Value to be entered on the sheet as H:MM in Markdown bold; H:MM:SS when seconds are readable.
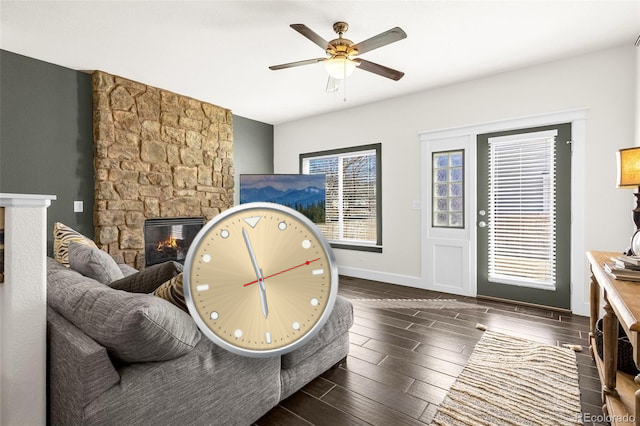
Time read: **5:58:13**
